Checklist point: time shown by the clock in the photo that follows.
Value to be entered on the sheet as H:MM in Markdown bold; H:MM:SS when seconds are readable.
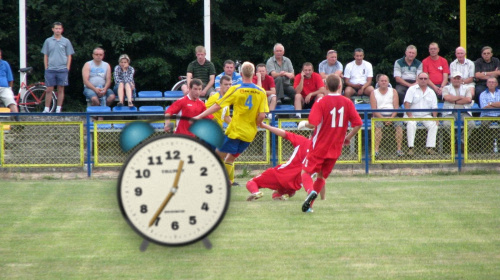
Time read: **12:36**
